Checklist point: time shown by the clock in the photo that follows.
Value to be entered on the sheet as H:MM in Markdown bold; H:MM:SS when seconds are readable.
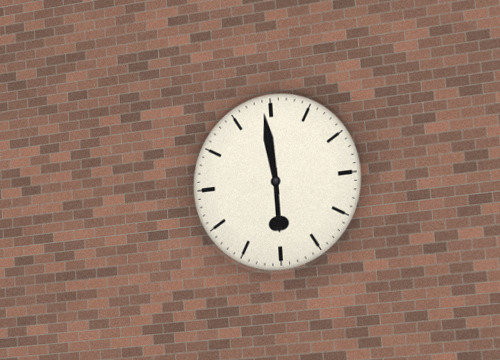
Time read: **5:59**
